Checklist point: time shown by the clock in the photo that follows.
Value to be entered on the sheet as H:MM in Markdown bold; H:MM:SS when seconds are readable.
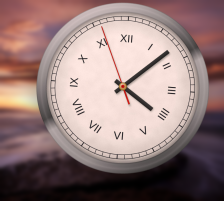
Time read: **4:07:56**
